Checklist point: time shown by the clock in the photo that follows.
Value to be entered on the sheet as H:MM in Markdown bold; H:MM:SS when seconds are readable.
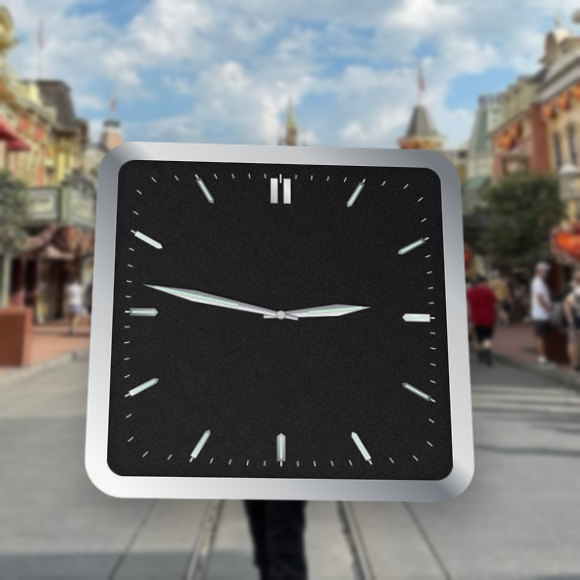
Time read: **2:47**
